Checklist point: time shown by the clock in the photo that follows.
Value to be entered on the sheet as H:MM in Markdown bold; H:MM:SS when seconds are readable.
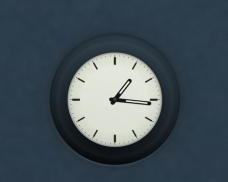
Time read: **1:16**
